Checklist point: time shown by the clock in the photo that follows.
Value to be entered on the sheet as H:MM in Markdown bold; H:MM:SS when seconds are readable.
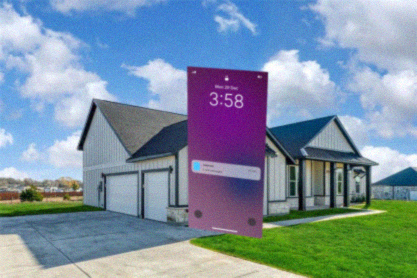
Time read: **3:58**
